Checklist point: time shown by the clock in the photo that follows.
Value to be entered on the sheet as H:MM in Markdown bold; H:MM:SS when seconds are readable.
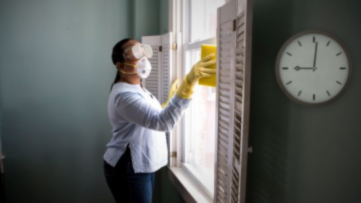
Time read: **9:01**
